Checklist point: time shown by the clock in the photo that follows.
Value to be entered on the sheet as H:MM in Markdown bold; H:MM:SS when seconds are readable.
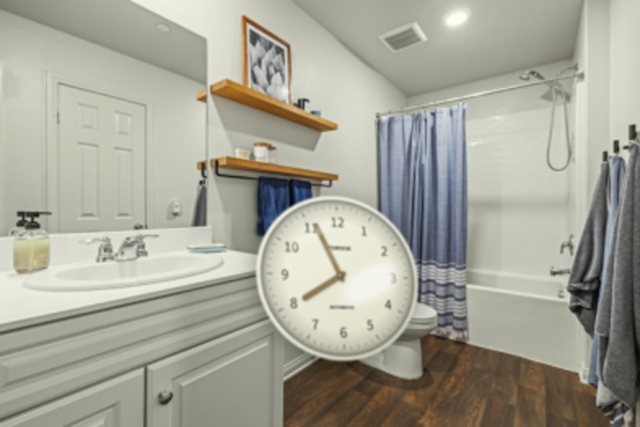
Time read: **7:56**
